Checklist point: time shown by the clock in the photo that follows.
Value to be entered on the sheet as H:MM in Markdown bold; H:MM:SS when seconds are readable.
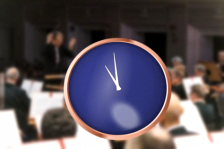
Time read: **10:59**
